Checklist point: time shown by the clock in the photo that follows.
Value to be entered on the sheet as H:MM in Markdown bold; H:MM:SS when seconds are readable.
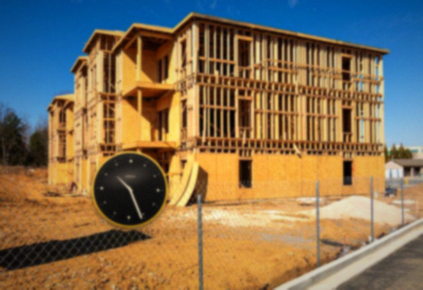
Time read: **10:26**
